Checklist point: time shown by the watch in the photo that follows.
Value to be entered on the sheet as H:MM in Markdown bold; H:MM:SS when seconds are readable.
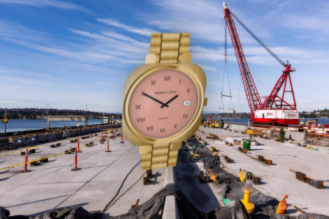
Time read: **1:50**
